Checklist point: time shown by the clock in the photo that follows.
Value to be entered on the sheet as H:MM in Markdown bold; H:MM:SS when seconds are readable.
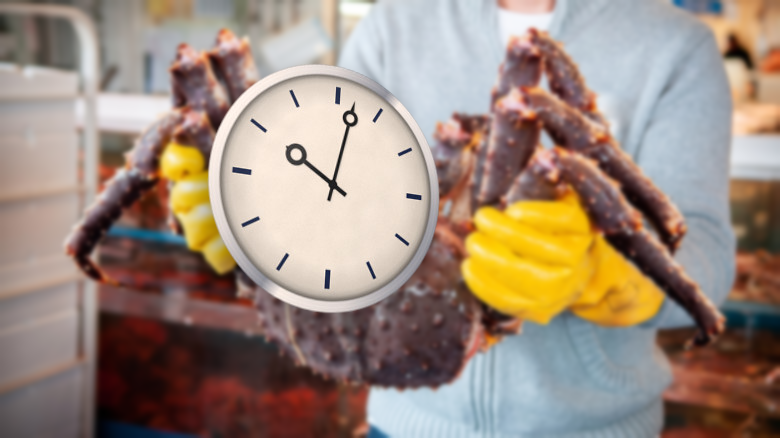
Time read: **10:02**
